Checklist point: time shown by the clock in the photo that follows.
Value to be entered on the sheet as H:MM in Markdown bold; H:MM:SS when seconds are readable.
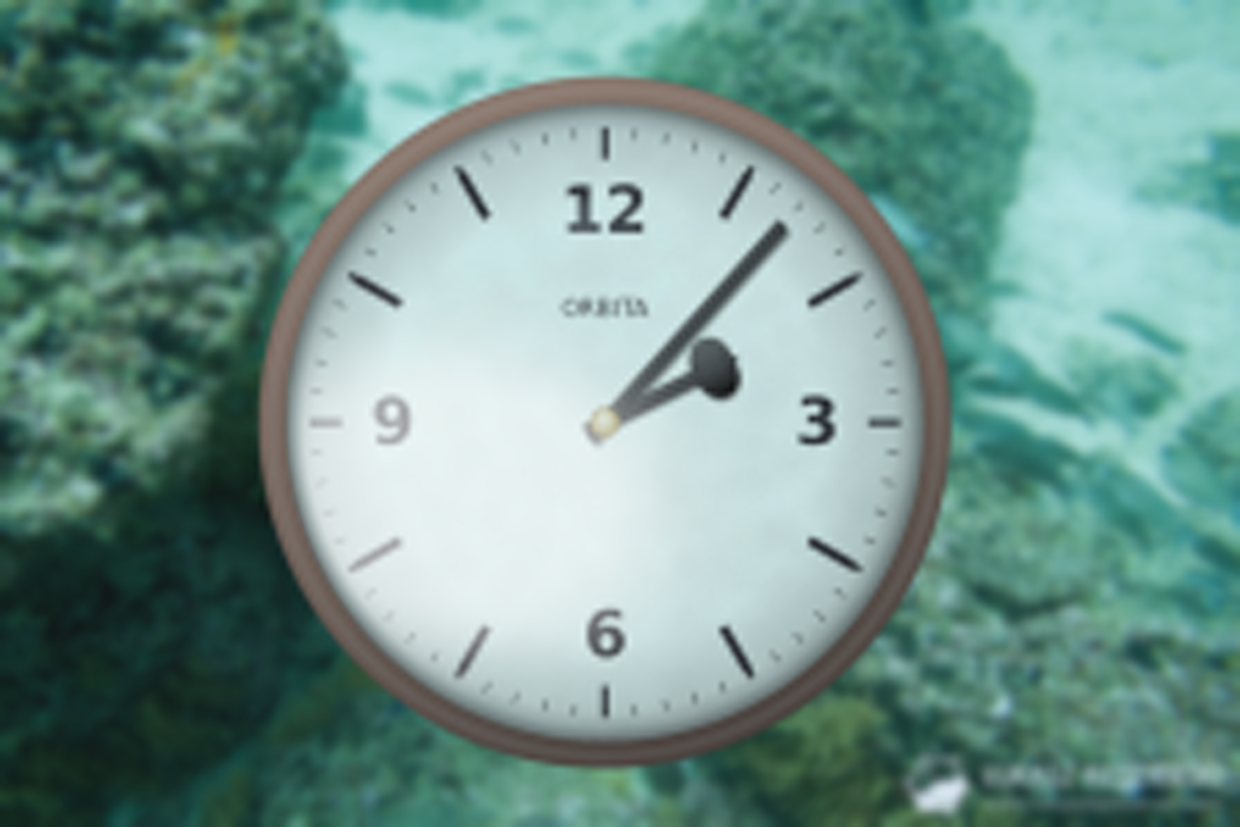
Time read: **2:07**
